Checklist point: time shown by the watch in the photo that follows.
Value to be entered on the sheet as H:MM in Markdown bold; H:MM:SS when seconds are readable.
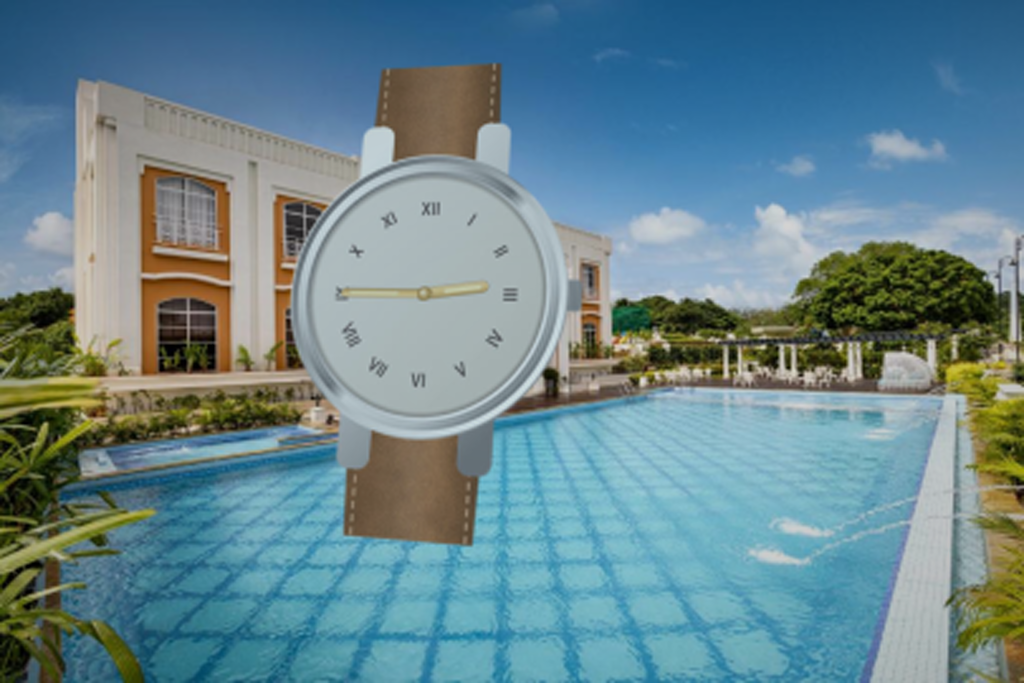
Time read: **2:45**
